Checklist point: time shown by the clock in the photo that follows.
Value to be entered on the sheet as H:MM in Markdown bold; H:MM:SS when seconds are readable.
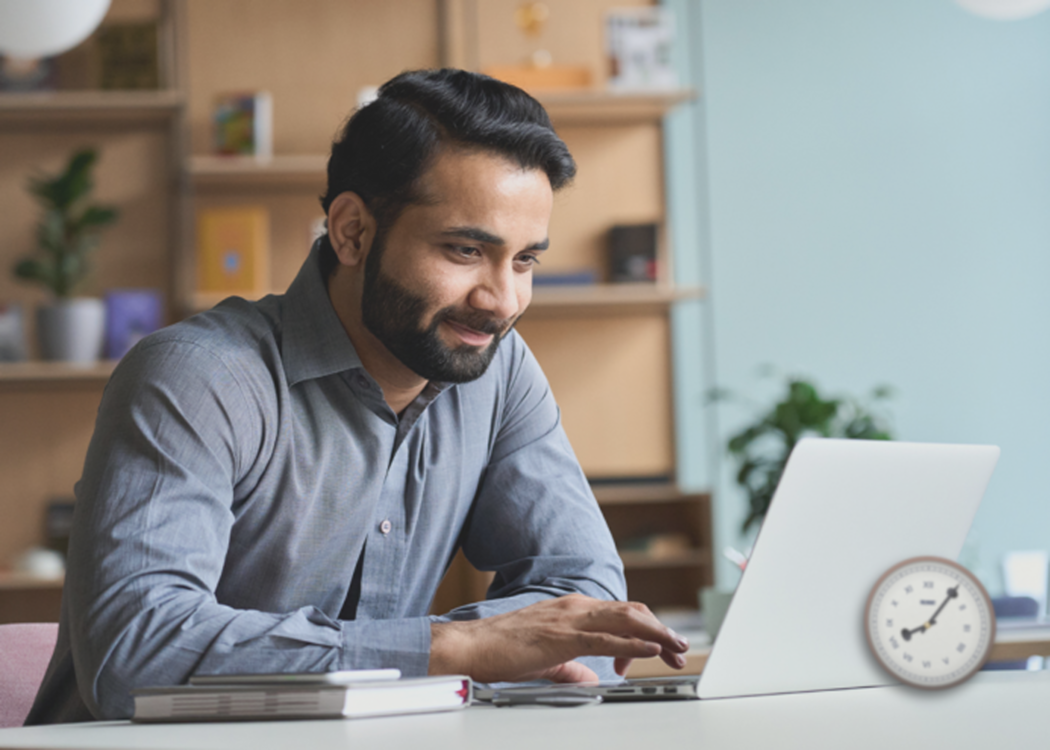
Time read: **8:06**
